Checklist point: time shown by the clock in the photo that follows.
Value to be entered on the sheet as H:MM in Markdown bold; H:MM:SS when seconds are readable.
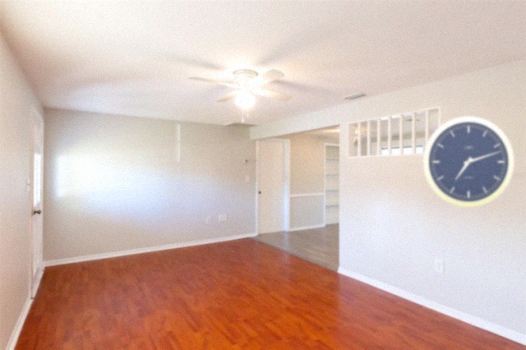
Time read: **7:12**
